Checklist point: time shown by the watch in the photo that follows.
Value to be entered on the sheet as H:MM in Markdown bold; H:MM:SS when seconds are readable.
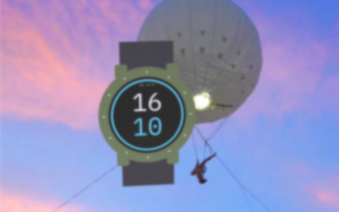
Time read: **16:10**
